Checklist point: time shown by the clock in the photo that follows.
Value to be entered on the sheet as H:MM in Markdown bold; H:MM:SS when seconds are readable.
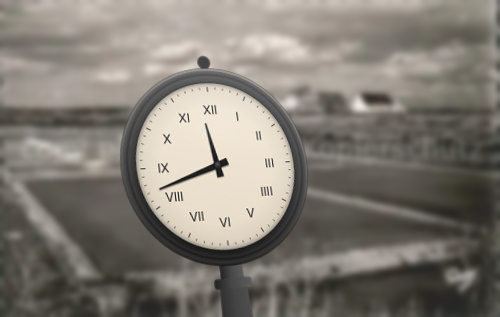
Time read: **11:42**
